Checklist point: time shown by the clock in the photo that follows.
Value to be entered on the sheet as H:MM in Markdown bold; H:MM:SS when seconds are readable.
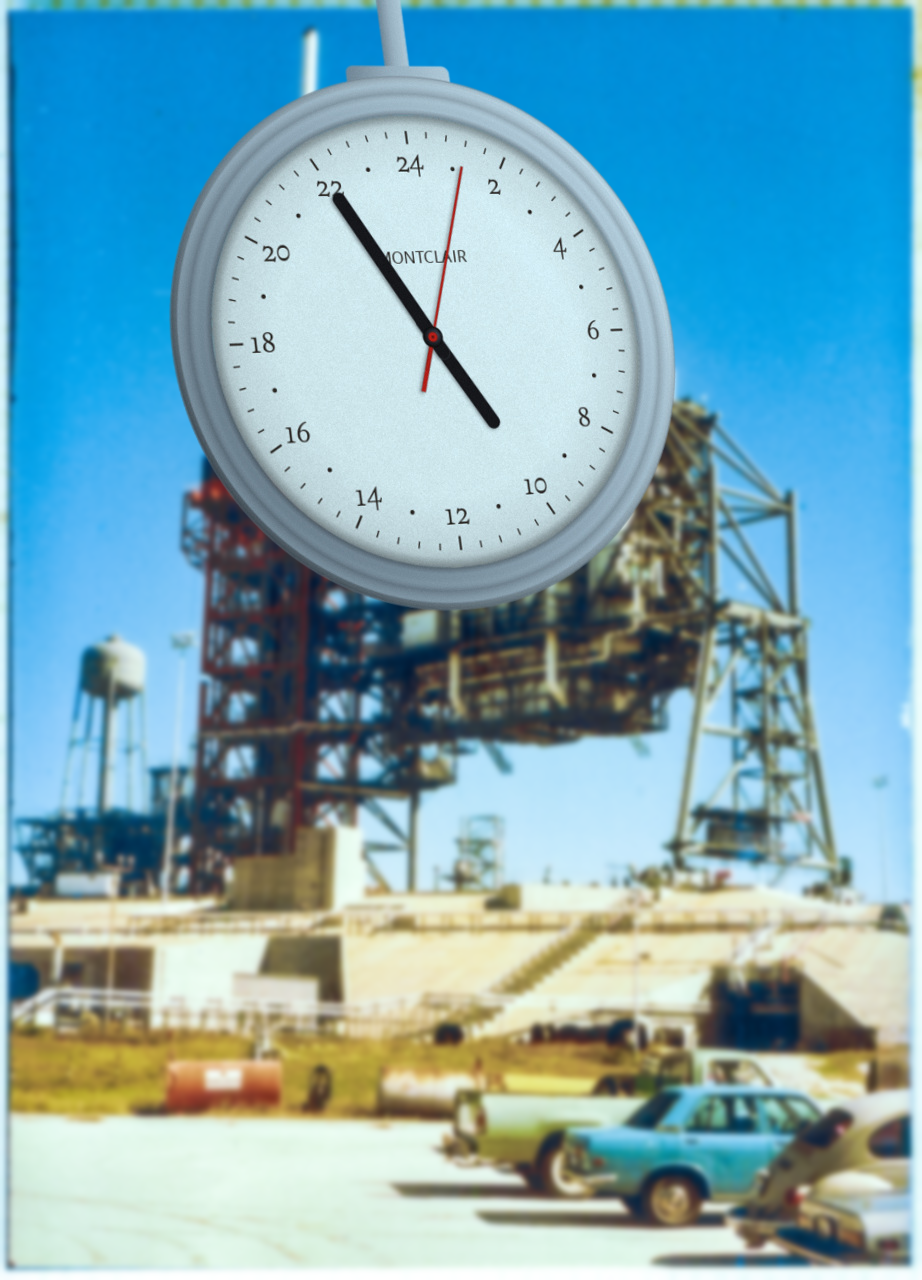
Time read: **9:55:03**
